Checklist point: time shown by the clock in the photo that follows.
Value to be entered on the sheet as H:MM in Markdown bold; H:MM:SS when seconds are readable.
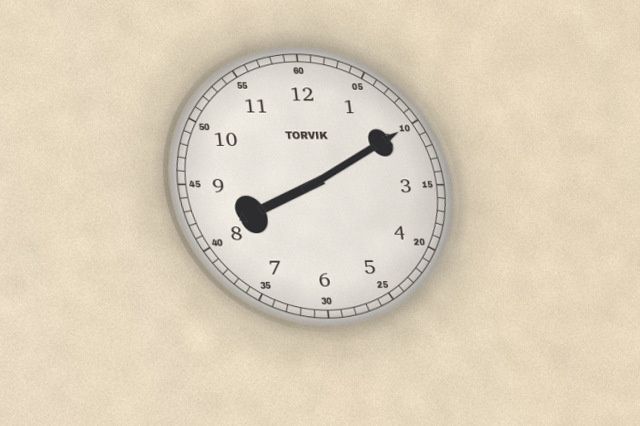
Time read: **8:10**
